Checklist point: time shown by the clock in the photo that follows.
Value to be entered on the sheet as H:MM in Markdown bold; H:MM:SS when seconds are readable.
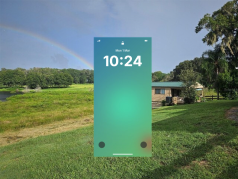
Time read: **10:24**
